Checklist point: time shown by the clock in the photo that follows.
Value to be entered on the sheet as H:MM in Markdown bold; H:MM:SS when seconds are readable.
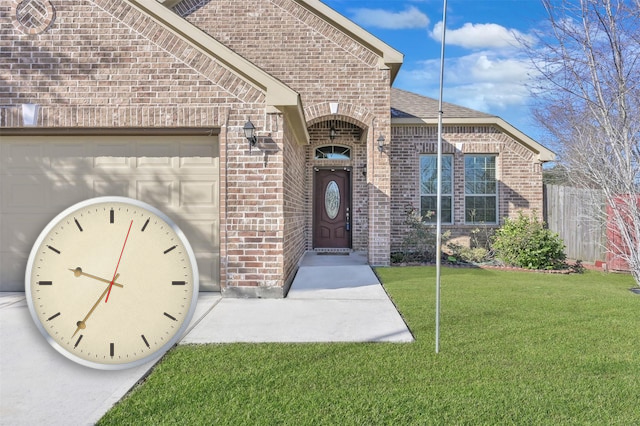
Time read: **9:36:03**
